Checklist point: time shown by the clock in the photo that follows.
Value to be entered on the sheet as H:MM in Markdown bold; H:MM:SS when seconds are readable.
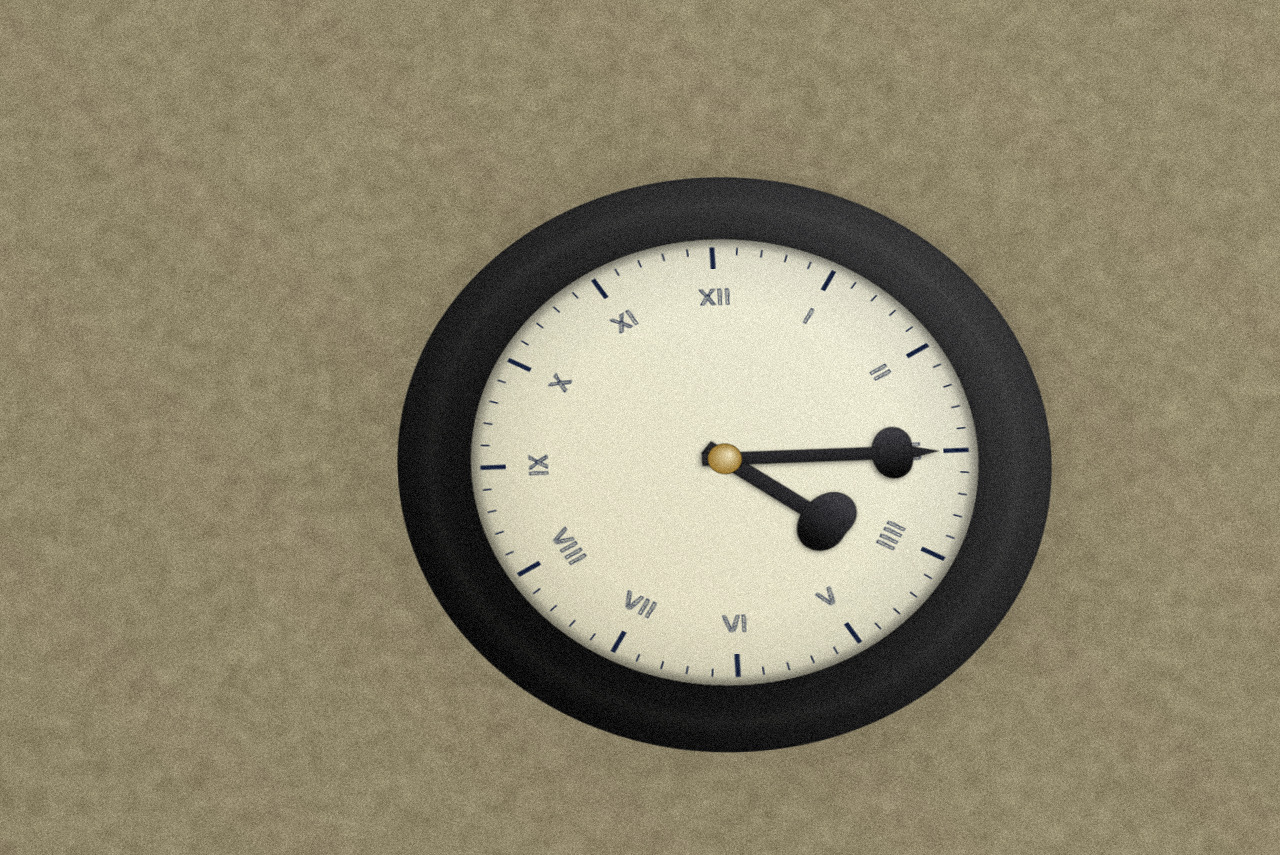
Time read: **4:15**
